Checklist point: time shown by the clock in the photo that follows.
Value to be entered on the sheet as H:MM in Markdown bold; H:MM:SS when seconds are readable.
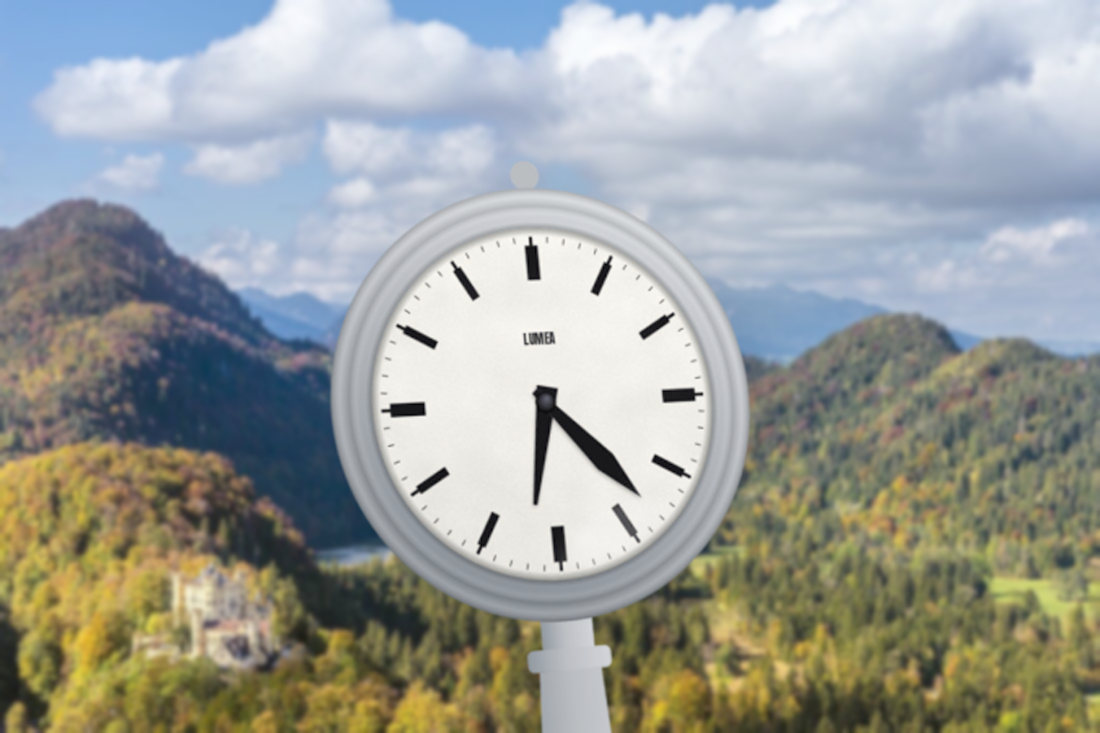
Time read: **6:23**
